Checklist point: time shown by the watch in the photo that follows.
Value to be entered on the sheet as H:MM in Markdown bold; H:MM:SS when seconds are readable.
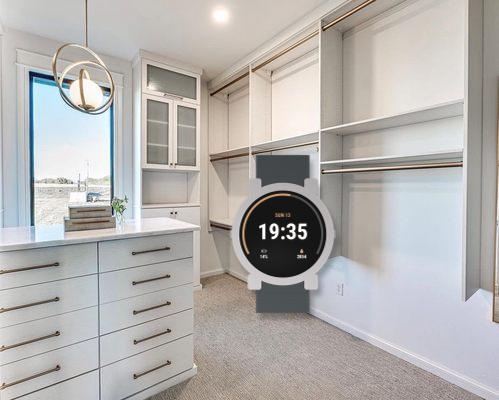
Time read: **19:35**
